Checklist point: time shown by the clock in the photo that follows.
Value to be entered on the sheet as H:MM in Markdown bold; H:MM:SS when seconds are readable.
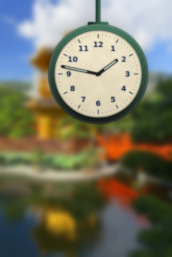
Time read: **1:47**
